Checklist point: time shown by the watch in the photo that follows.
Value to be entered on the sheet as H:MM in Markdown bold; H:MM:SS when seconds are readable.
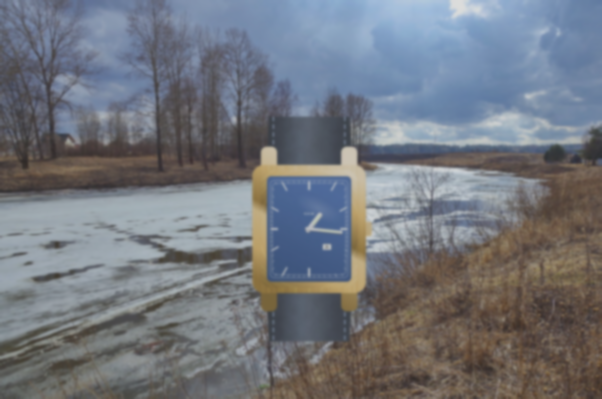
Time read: **1:16**
